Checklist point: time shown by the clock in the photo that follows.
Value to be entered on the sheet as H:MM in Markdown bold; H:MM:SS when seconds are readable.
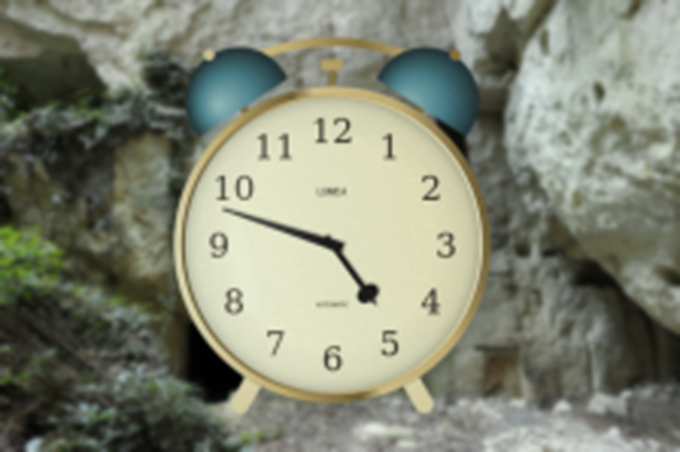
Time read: **4:48**
